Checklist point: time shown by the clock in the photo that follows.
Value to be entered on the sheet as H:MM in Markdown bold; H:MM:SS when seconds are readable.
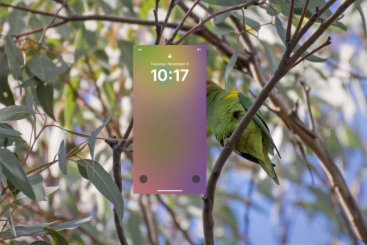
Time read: **10:17**
